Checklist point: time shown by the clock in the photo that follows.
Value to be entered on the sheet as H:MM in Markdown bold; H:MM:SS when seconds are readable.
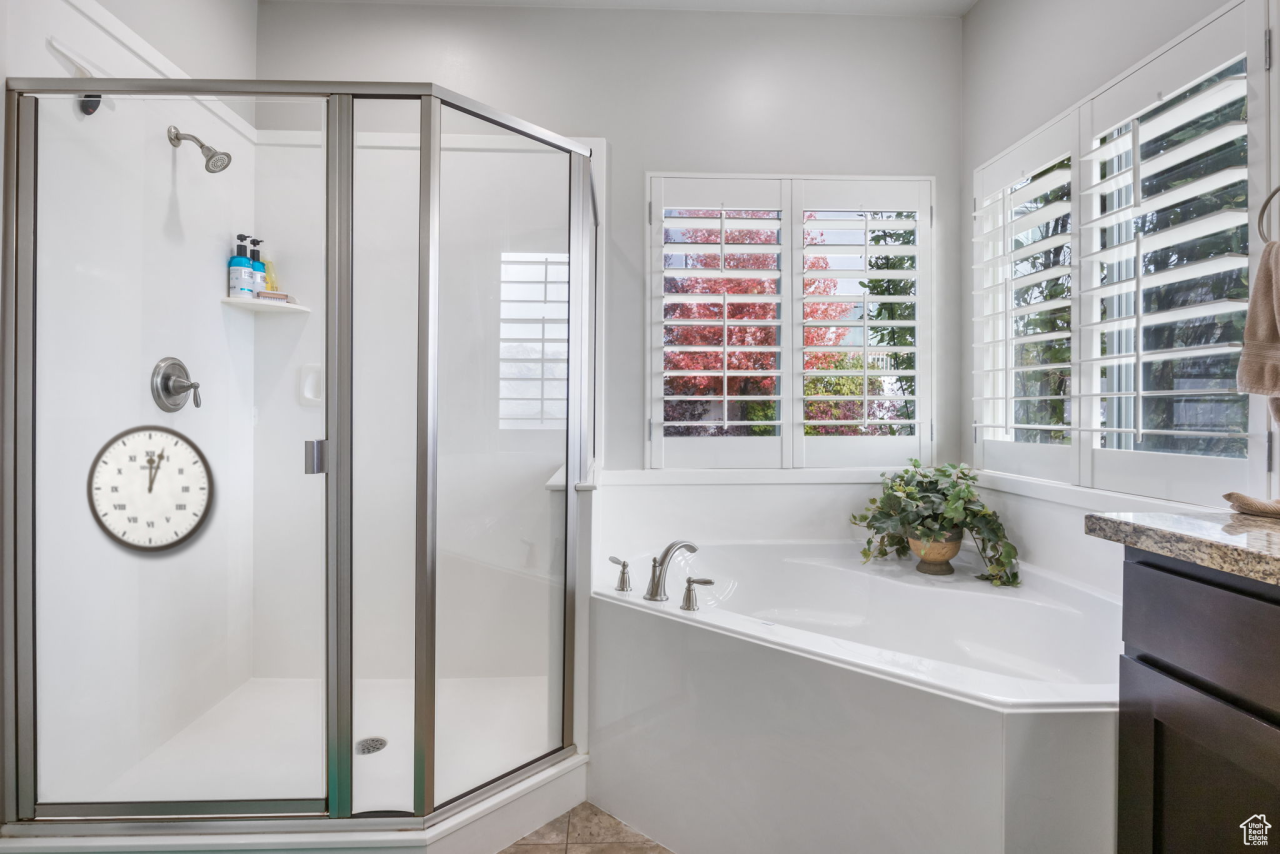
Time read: **12:03**
